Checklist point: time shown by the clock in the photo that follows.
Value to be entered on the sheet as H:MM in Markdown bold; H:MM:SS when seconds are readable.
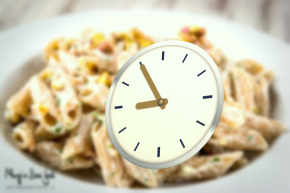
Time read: **8:55**
